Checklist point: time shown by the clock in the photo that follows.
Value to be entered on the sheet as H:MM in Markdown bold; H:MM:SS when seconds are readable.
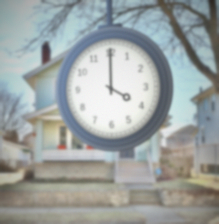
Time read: **4:00**
